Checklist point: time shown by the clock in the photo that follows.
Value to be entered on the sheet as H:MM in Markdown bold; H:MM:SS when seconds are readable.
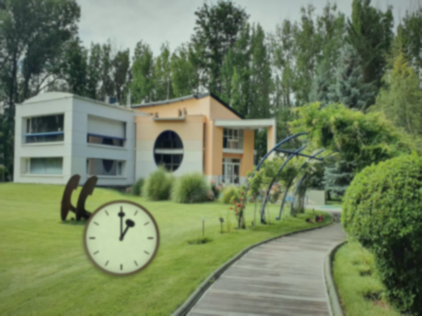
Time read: **1:00**
